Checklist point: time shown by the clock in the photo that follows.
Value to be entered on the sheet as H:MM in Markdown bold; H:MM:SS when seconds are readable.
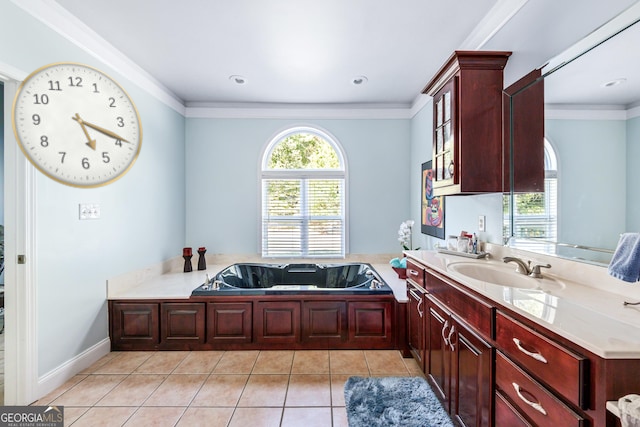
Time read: **5:19**
